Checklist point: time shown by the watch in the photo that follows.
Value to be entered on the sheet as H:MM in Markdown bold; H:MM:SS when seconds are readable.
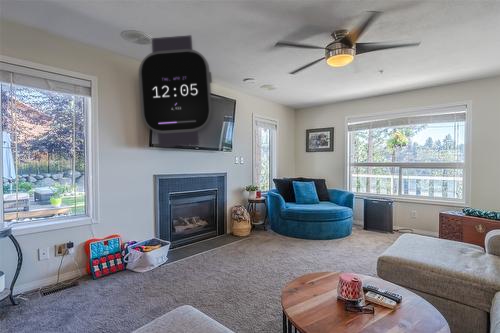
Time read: **12:05**
